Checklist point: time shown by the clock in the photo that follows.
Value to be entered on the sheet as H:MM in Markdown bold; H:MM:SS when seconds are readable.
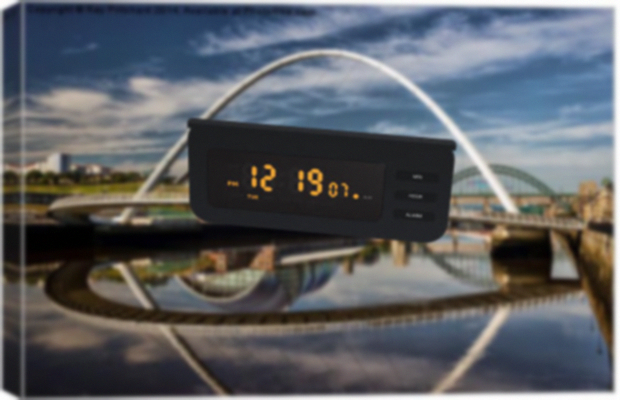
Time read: **12:19:07**
